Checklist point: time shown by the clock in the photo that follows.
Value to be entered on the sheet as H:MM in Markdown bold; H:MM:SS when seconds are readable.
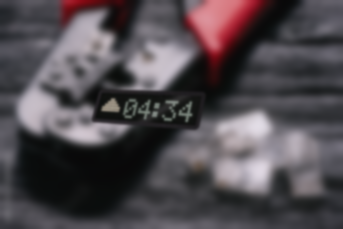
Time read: **4:34**
